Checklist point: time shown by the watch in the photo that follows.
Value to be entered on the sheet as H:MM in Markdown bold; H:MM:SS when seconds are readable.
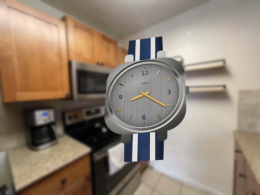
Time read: **8:21**
